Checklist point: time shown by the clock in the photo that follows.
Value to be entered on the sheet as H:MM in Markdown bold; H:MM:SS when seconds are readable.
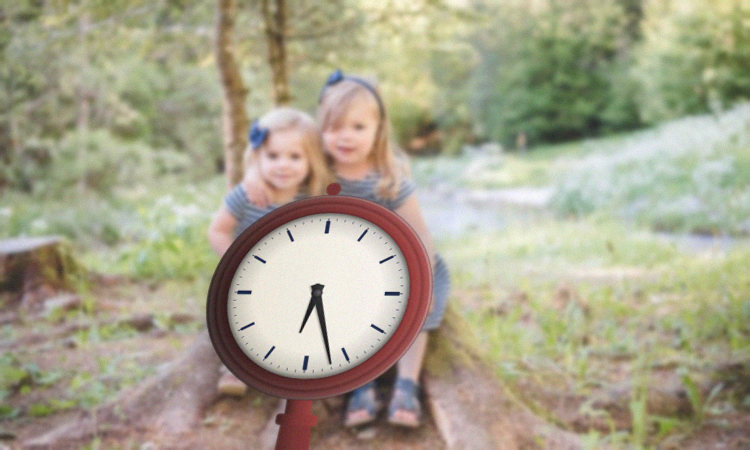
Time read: **6:27**
